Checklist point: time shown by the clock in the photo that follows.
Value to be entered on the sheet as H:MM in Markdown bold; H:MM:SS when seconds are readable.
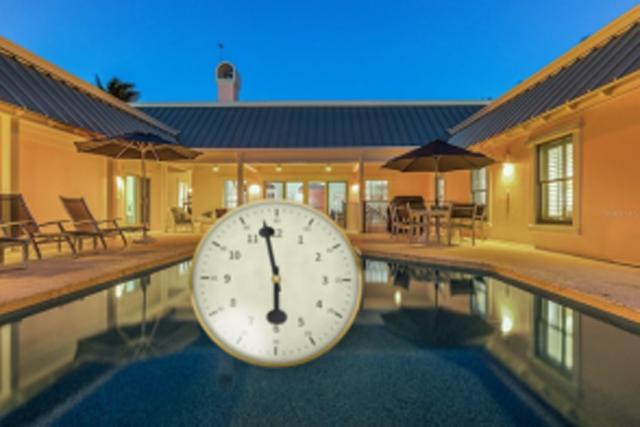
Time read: **5:58**
